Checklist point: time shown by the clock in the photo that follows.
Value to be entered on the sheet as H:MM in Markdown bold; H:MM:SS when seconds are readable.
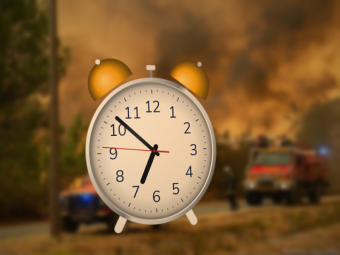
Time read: **6:51:46**
